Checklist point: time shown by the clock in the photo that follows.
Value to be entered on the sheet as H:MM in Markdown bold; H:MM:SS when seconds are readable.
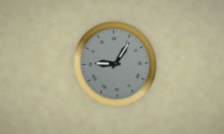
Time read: **9:06**
